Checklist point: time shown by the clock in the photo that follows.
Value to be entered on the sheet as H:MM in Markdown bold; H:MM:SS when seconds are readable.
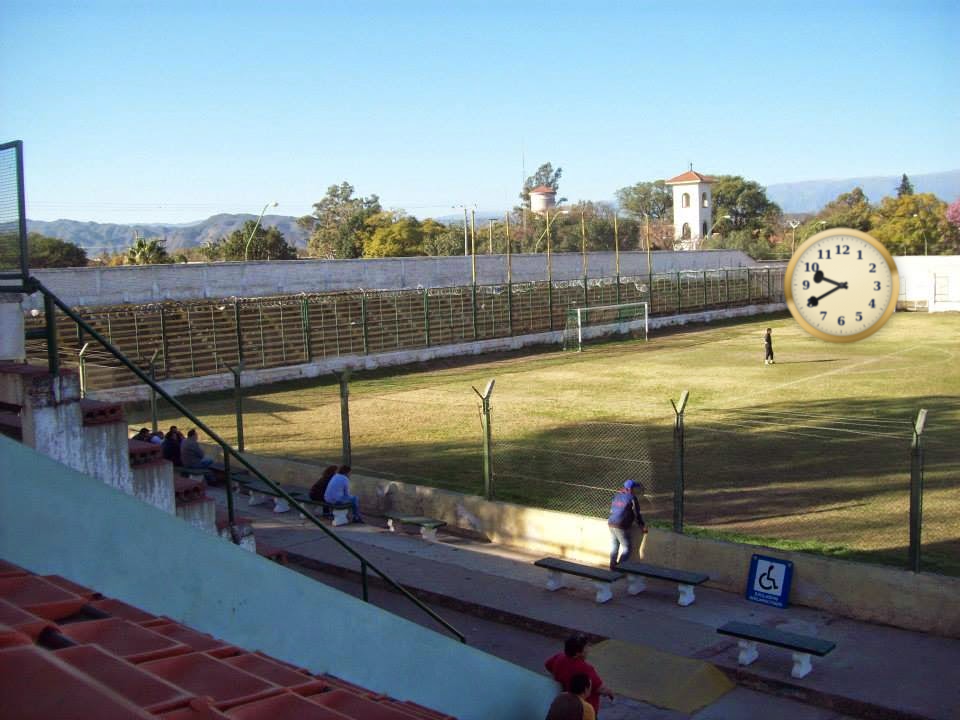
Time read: **9:40**
